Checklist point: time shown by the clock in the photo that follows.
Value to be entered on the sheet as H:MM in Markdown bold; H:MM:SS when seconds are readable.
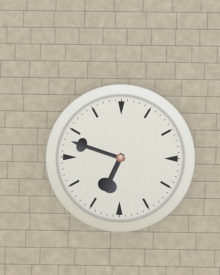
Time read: **6:48**
